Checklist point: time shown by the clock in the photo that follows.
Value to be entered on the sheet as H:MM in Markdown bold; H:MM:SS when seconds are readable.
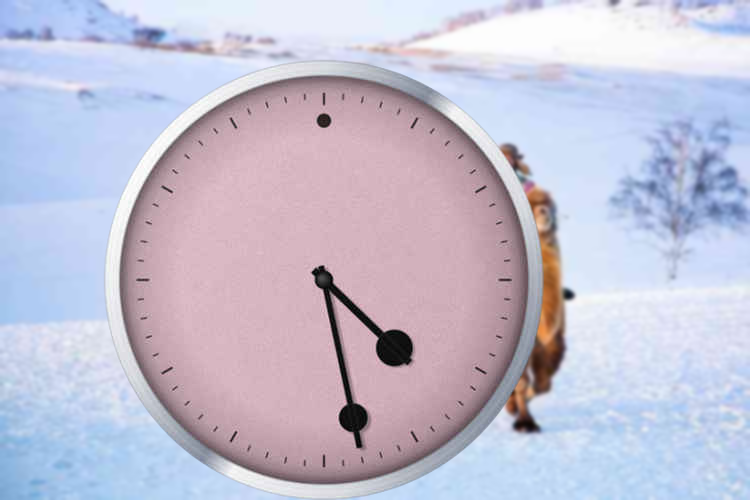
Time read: **4:28**
